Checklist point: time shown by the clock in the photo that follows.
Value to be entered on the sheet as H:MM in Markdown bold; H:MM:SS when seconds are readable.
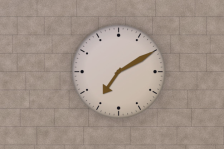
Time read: **7:10**
